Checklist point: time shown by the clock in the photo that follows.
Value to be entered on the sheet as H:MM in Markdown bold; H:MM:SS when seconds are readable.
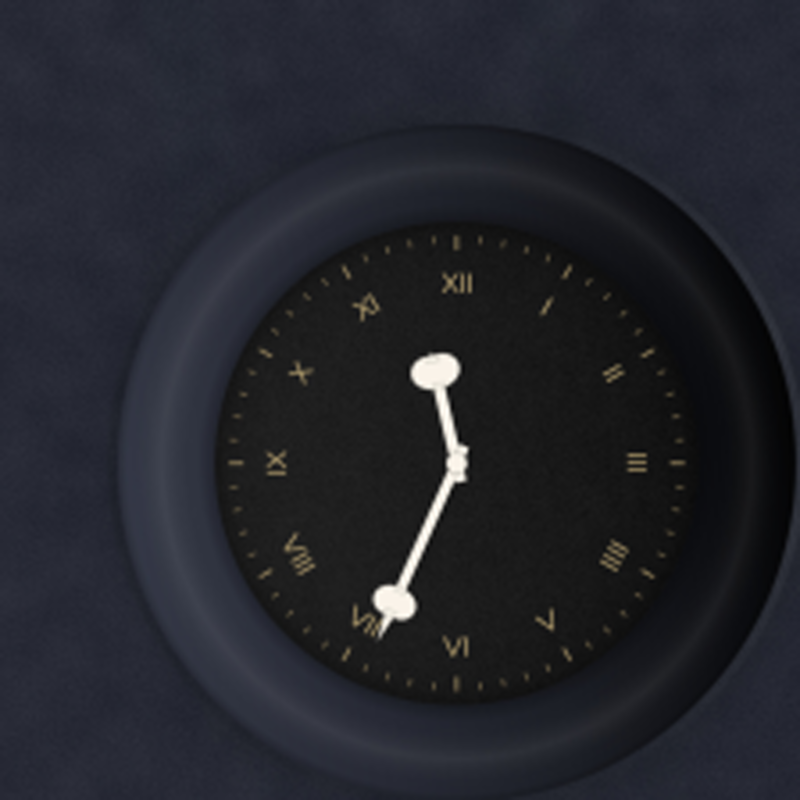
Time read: **11:34**
